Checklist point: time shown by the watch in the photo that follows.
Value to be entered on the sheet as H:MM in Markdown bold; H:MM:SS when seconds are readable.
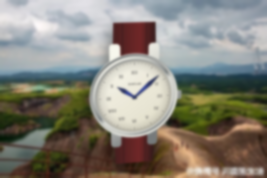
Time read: **10:08**
